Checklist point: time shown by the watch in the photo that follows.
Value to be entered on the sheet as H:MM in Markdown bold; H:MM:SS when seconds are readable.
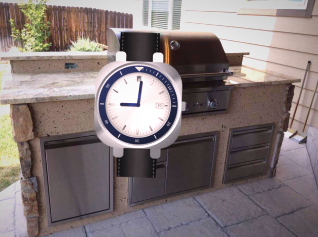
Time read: **9:01**
